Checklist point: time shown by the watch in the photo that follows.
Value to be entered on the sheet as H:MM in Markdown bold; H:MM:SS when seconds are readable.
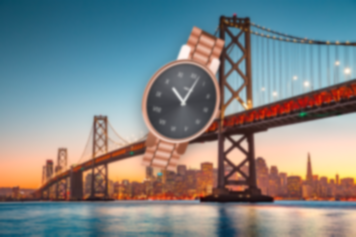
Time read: **10:02**
